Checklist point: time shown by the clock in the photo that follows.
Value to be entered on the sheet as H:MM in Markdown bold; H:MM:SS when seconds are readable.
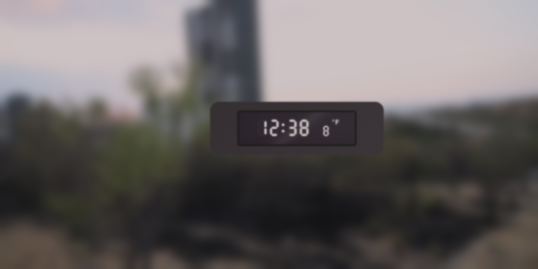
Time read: **12:38**
